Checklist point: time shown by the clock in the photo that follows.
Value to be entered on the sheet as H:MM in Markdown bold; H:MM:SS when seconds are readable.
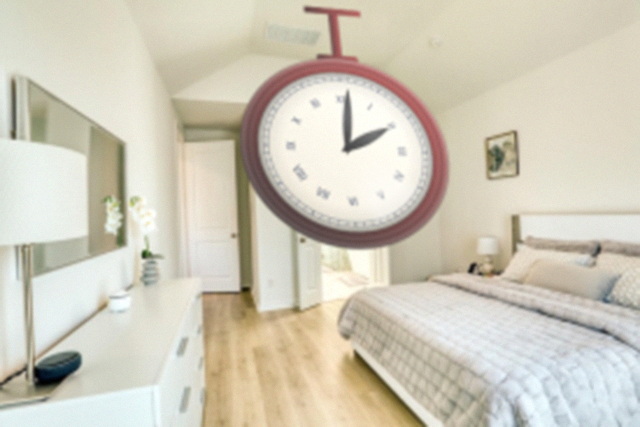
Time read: **2:01**
